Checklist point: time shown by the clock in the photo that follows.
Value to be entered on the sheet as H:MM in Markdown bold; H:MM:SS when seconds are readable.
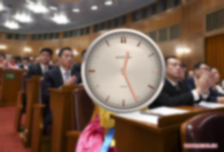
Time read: **12:26**
